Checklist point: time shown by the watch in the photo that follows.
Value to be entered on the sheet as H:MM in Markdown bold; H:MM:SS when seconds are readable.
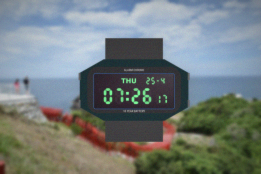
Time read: **7:26:17**
